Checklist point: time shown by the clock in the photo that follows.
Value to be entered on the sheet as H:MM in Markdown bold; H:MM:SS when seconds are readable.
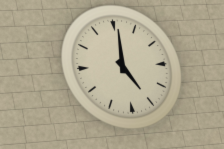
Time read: **5:01**
